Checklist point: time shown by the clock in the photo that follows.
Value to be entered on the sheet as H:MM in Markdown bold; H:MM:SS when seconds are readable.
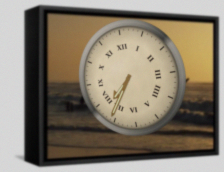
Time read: **7:36**
